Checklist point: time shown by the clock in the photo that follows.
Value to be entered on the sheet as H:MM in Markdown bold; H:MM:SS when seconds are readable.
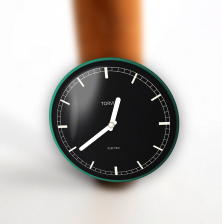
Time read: **12:39**
